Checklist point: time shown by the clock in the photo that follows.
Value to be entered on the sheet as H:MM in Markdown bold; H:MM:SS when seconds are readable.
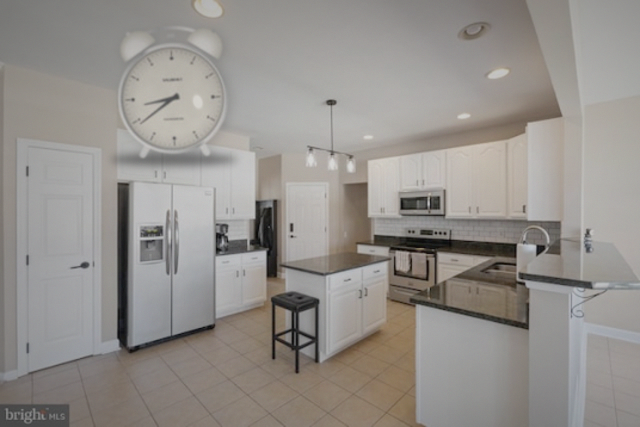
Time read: **8:39**
